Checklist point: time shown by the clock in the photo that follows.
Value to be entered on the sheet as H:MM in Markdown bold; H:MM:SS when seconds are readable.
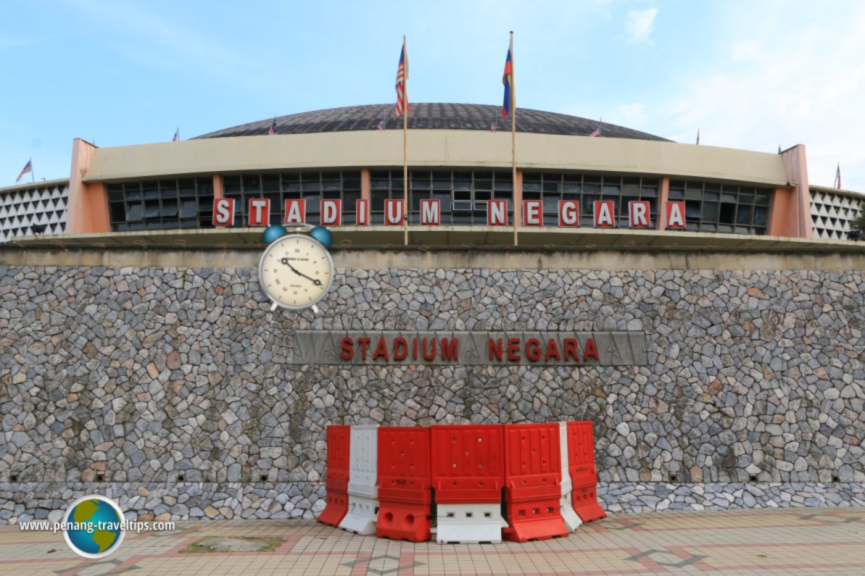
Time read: **10:19**
